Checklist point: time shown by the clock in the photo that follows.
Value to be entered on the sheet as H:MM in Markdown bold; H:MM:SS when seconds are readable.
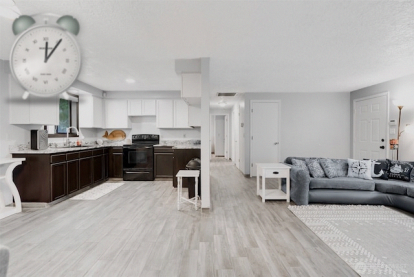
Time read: **12:06**
